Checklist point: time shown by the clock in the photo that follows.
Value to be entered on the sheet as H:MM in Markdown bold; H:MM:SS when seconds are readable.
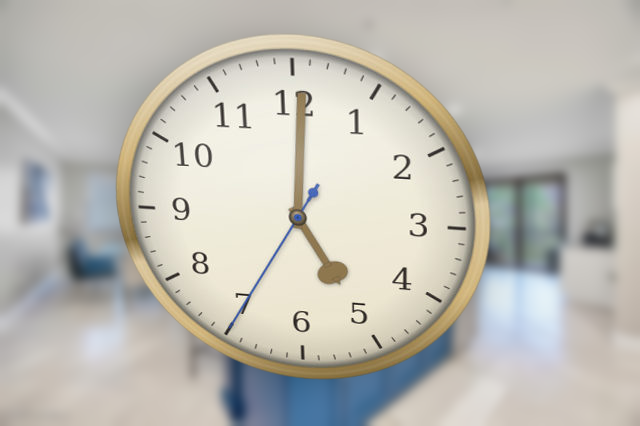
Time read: **5:00:35**
